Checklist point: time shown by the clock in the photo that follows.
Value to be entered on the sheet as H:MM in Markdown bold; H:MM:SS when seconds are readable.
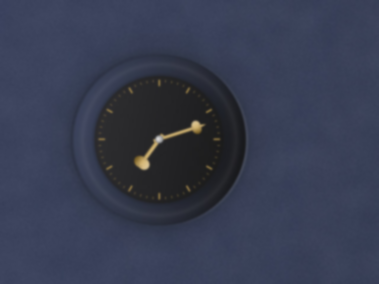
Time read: **7:12**
